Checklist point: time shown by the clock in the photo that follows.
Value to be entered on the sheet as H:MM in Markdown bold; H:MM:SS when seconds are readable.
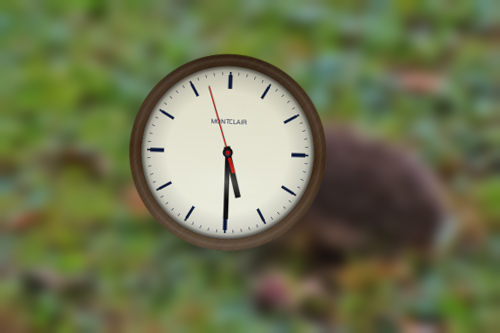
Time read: **5:29:57**
